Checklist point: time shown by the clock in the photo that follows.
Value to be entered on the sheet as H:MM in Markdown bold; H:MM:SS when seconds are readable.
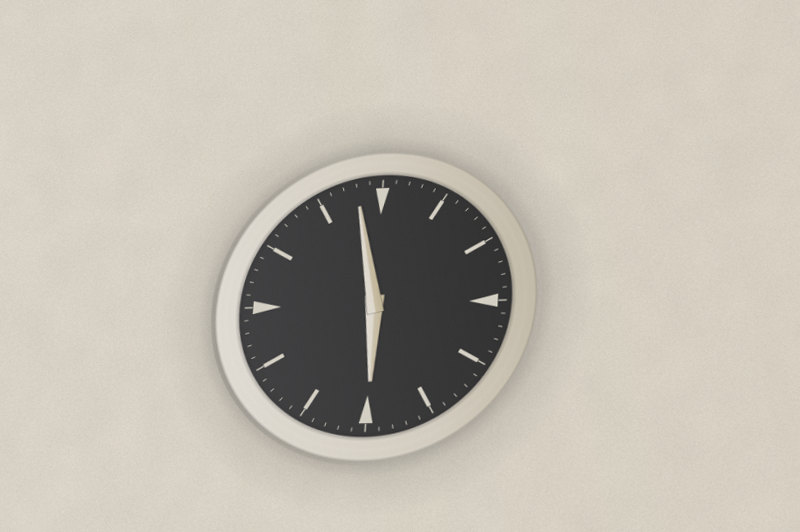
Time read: **5:58**
